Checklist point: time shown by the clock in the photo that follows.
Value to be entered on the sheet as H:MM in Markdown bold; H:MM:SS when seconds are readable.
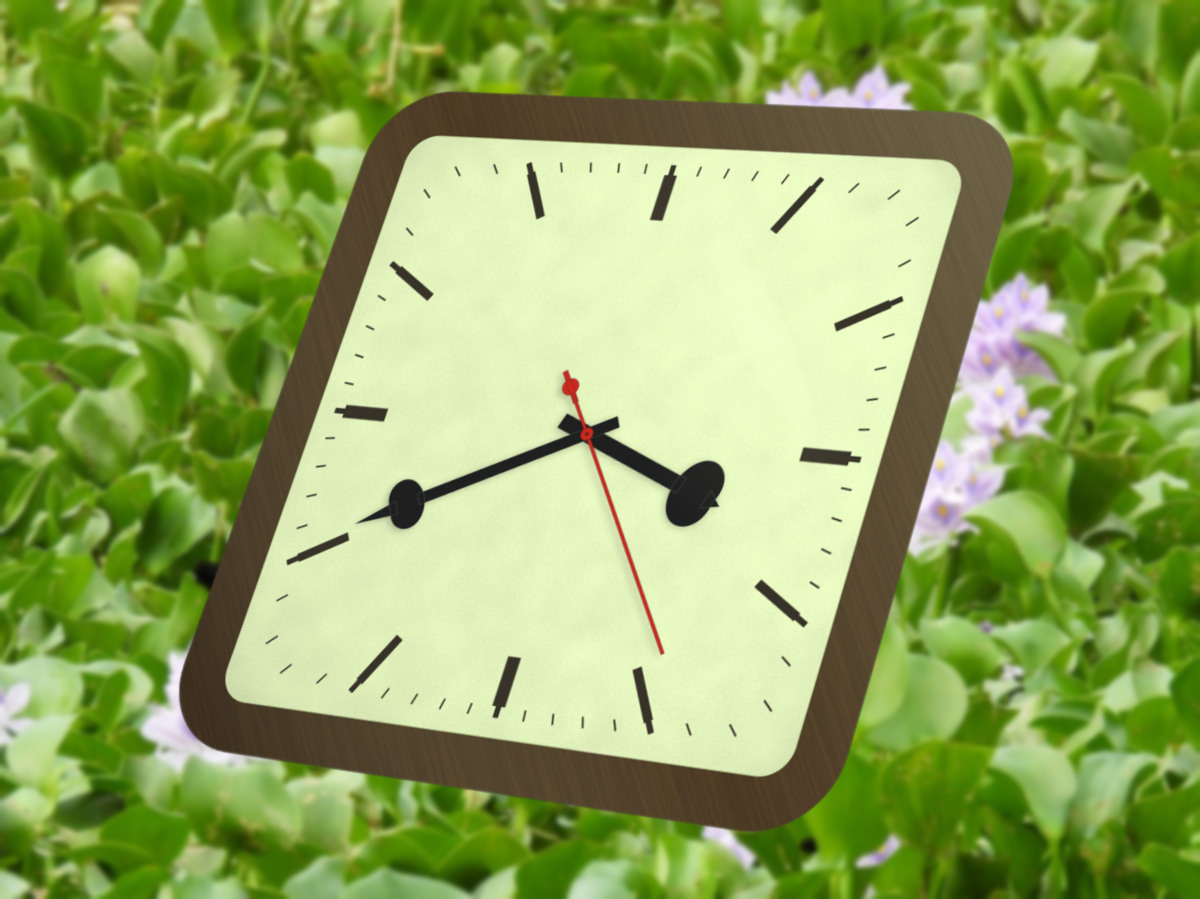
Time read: **3:40:24**
